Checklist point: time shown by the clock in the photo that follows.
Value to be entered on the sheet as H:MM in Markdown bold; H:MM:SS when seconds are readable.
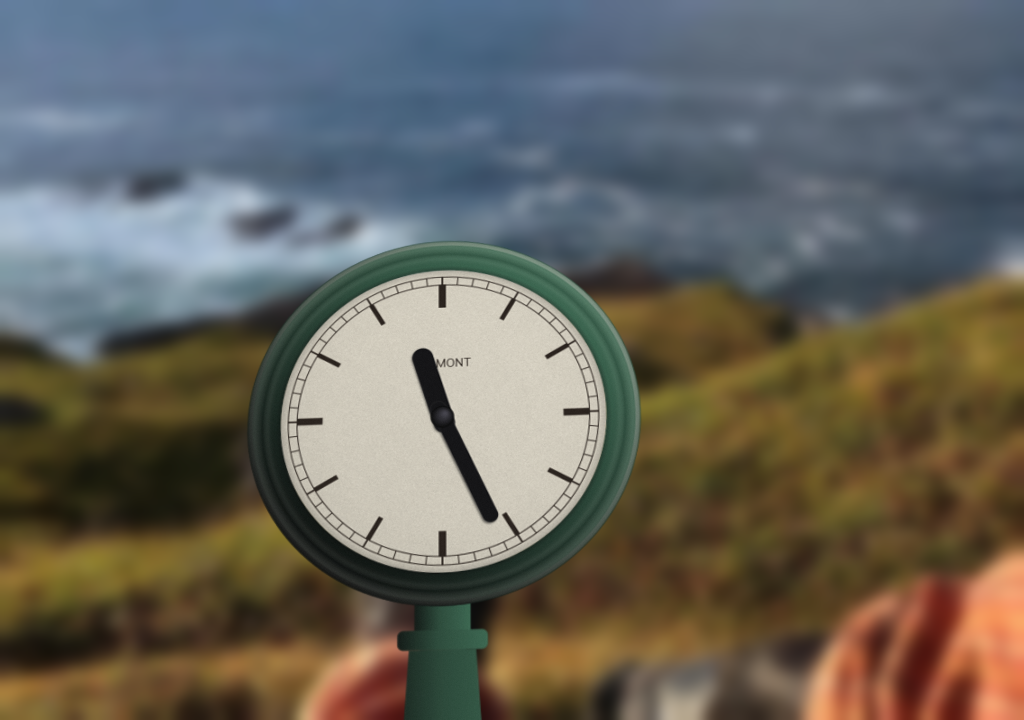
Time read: **11:26**
